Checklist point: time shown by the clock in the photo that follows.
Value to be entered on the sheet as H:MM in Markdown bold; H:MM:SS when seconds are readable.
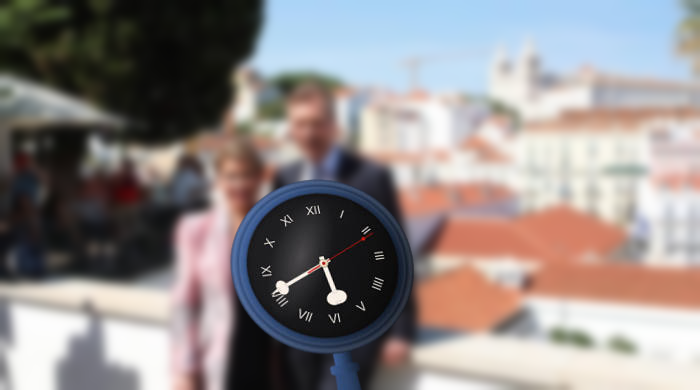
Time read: **5:41:11**
